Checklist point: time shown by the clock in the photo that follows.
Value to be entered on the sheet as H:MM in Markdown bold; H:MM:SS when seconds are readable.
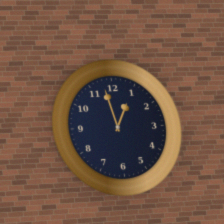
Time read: **12:58**
